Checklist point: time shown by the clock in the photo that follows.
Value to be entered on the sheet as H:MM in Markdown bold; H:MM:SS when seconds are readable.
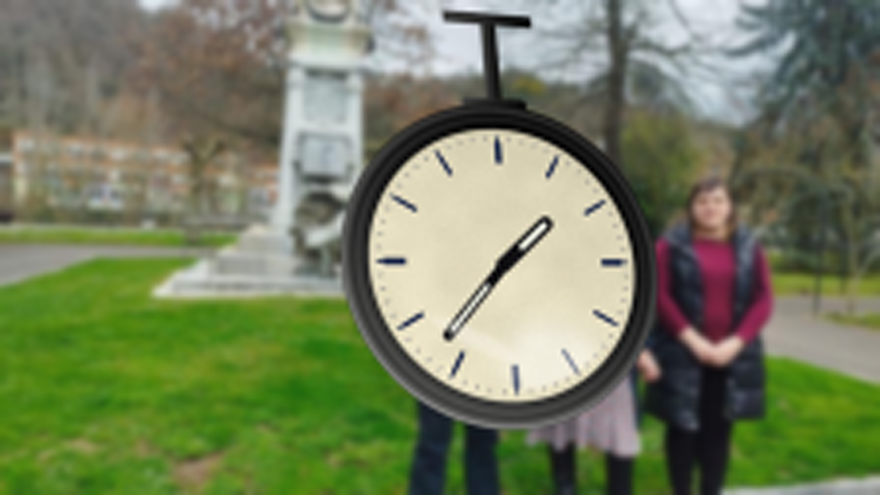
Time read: **1:37**
